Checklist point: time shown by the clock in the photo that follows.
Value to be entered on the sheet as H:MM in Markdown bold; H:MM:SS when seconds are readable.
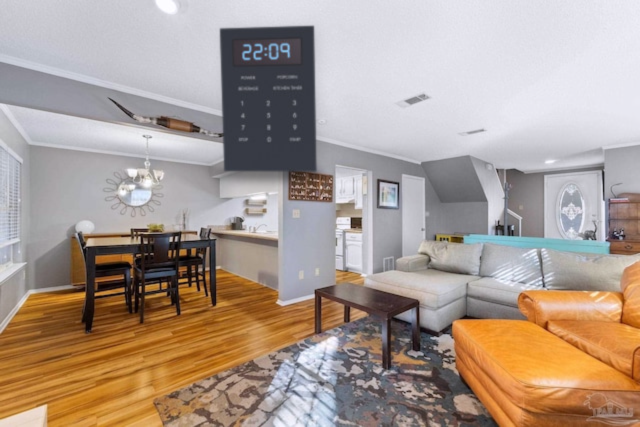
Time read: **22:09**
